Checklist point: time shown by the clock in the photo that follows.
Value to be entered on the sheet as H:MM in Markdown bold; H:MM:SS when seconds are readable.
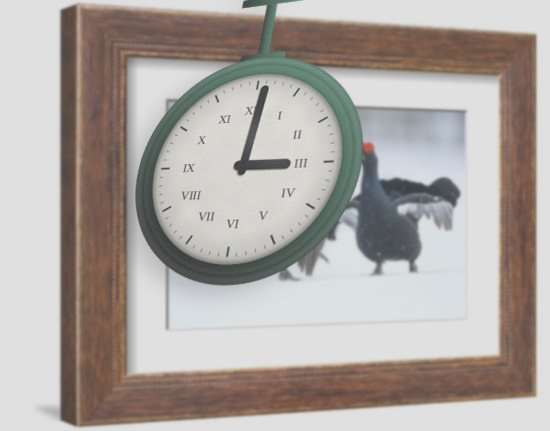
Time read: **3:01**
